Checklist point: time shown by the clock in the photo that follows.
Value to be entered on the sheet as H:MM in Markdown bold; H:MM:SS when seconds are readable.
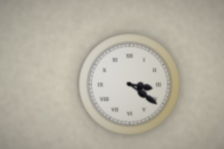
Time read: **3:21**
